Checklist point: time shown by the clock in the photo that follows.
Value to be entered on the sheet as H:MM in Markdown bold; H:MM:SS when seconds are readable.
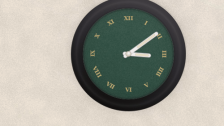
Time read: **3:09**
